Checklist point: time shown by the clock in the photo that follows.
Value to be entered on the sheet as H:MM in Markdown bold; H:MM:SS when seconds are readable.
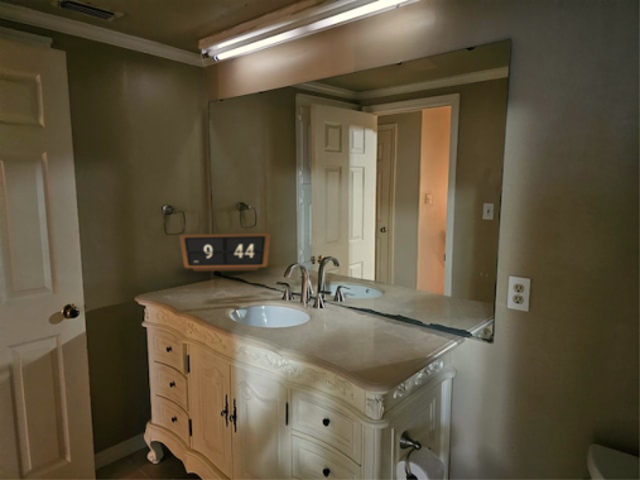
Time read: **9:44**
